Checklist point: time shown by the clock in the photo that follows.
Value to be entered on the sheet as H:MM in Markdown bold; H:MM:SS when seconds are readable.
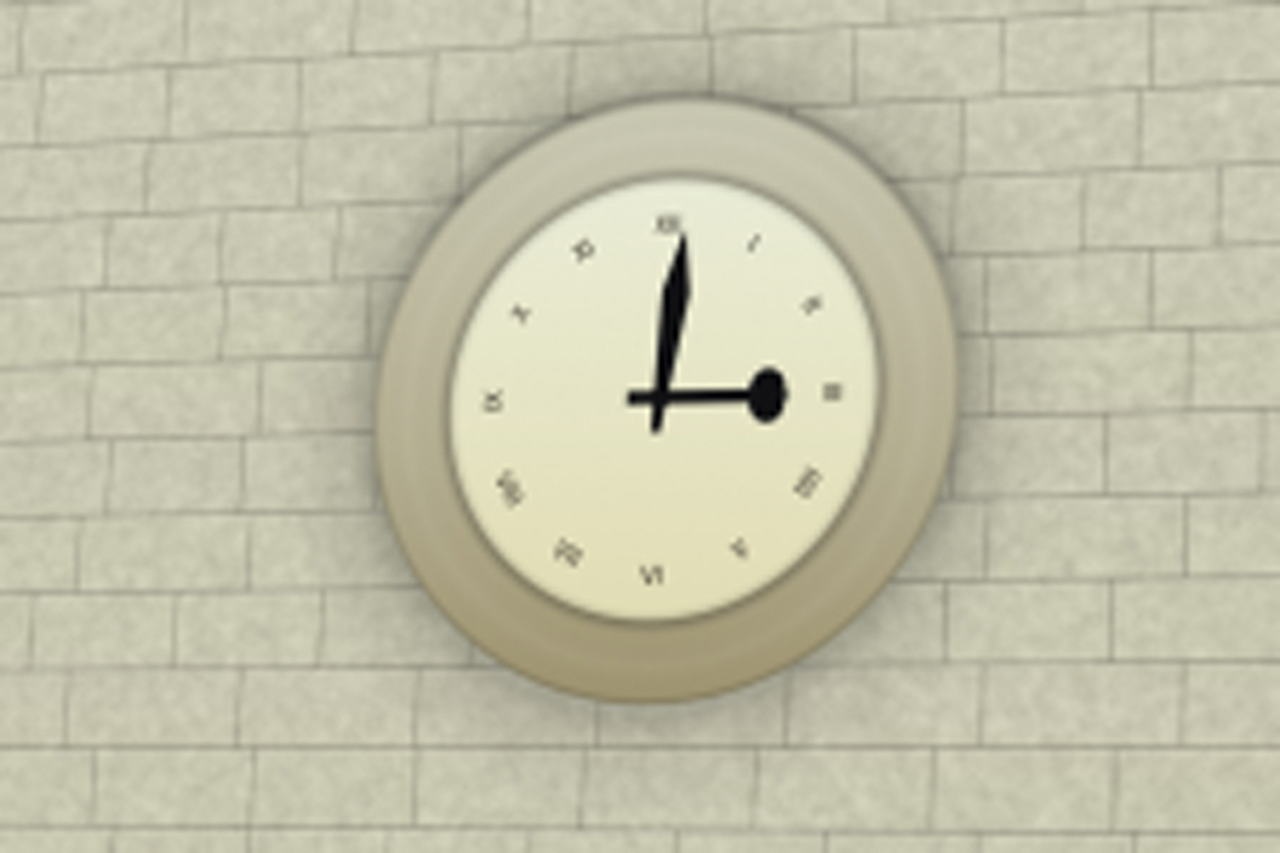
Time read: **3:01**
